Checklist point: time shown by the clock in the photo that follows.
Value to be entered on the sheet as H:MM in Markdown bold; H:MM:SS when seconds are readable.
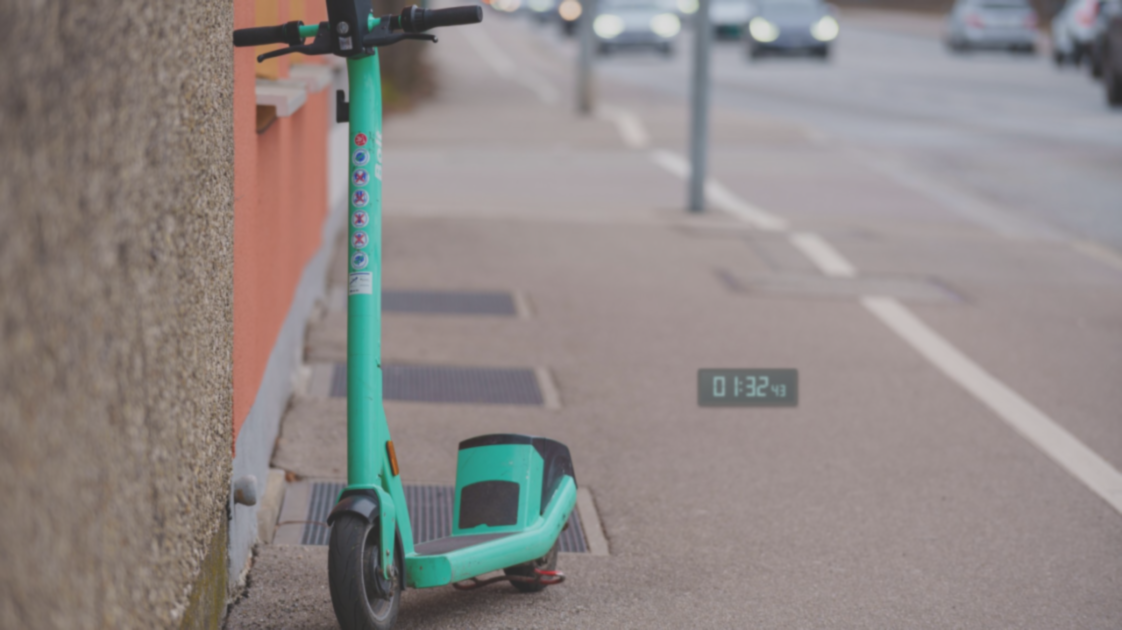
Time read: **1:32**
